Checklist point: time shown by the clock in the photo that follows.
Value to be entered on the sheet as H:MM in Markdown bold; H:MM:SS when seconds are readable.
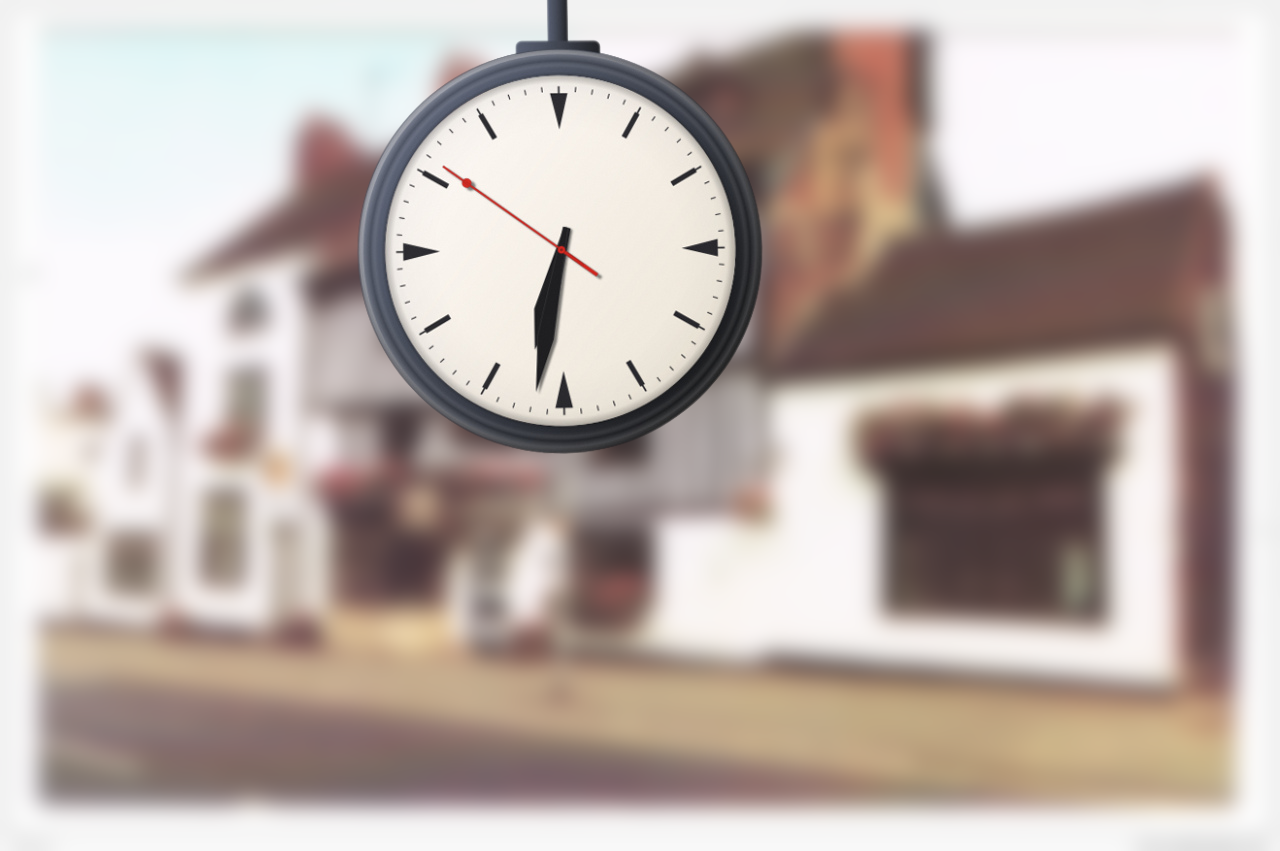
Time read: **6:31:51**
